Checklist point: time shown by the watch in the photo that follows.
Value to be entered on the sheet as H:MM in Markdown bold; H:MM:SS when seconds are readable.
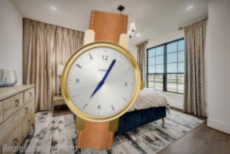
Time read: **7:04**
